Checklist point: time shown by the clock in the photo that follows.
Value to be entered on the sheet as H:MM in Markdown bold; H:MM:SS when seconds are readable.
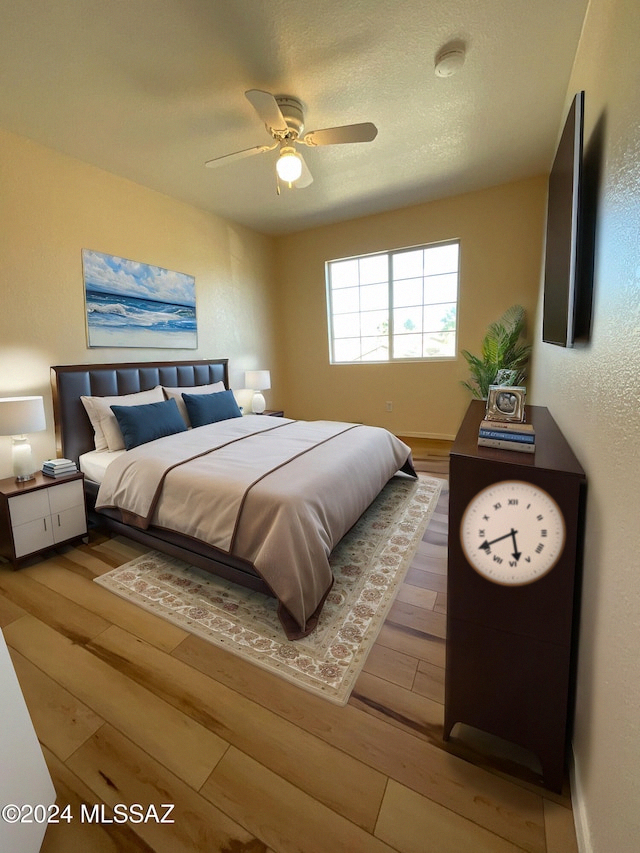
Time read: **5:41**
